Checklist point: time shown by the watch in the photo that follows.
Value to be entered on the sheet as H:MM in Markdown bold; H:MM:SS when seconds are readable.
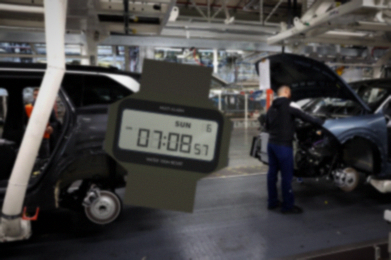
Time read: **7:08**
